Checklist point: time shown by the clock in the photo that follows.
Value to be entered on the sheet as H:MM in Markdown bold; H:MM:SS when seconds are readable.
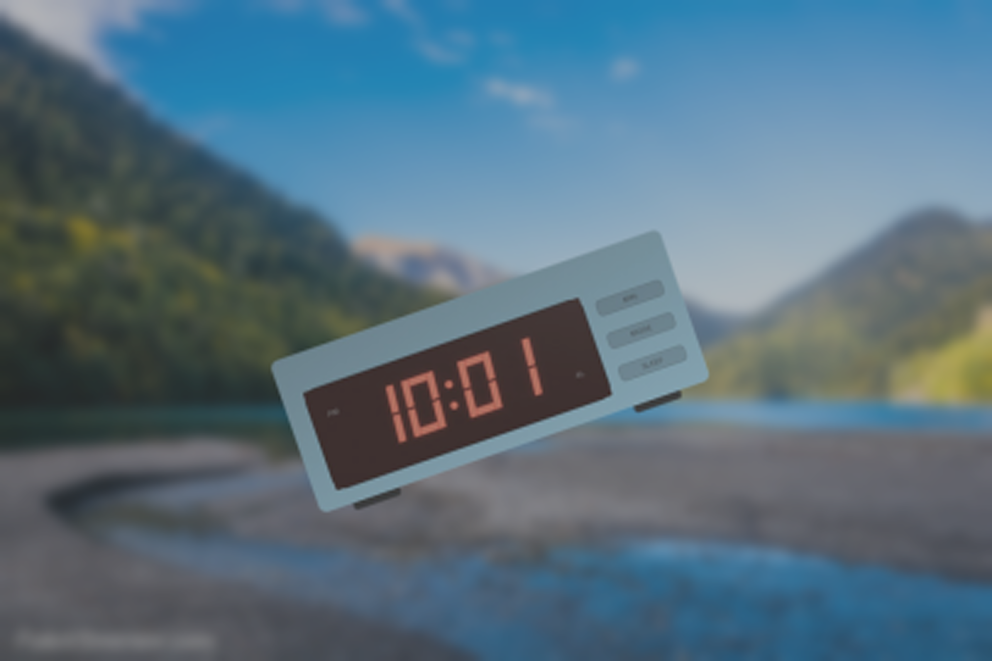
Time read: **10:01**
